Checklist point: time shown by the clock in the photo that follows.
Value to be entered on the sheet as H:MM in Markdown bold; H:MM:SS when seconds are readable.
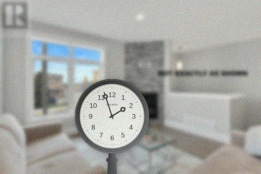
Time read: **1:57**
